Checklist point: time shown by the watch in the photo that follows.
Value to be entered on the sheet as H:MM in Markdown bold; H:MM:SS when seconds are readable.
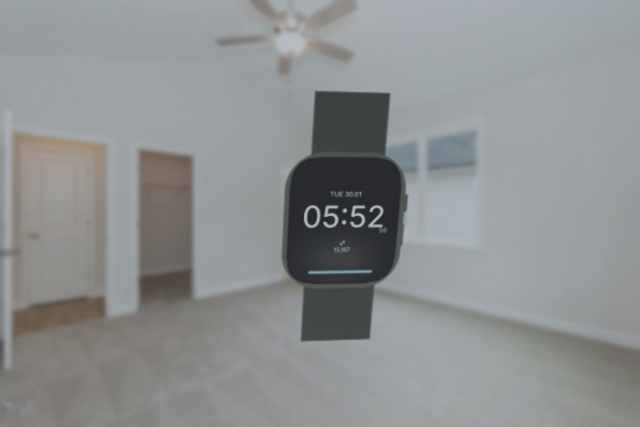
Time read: **5:52**
